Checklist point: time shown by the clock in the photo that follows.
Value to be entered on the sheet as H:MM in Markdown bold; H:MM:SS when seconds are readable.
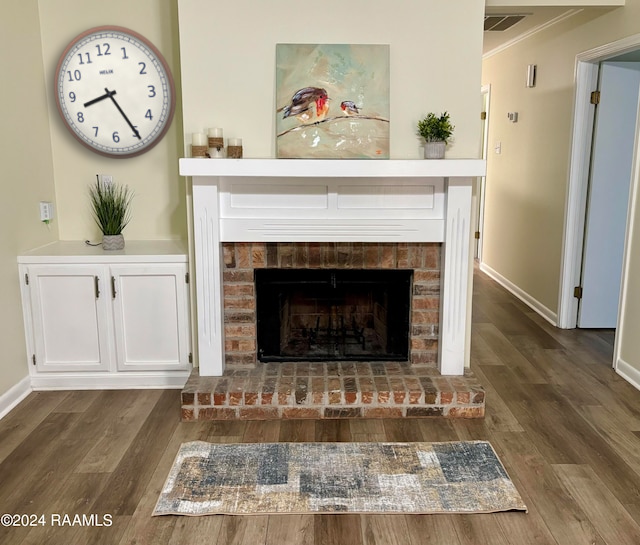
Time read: **8:25**
